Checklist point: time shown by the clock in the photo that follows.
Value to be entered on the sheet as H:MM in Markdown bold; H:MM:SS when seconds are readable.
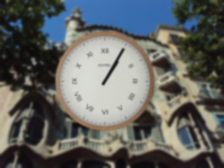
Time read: **1:05**
